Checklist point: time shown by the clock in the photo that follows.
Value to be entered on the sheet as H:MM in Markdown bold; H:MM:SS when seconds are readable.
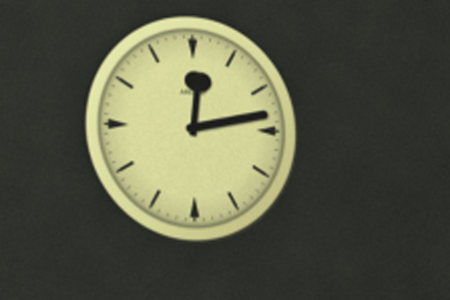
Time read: **12:13**
